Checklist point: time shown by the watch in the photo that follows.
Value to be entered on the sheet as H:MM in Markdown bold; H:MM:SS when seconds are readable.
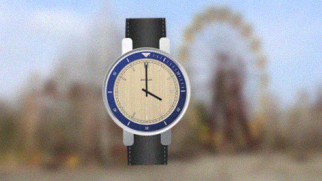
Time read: **4:00**
